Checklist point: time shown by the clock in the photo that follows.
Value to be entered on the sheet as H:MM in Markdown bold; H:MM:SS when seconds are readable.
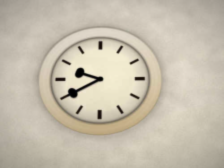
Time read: **9:40**
